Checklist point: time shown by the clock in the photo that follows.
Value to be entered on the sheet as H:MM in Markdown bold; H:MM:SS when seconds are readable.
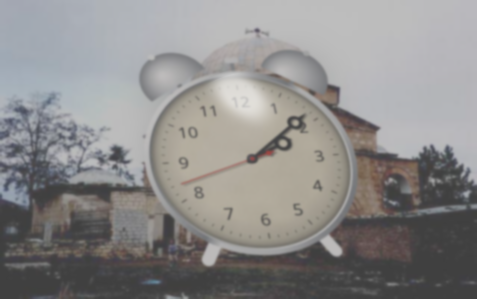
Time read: **2:08:42**
